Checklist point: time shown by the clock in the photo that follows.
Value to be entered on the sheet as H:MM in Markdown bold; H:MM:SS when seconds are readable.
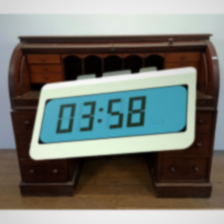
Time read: **3:58**
